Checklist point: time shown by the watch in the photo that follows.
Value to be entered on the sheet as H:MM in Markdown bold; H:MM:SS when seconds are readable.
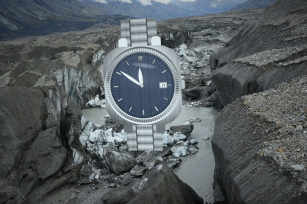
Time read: **11:51**
